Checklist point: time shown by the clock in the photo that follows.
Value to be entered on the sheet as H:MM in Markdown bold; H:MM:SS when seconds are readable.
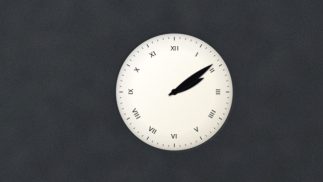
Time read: **2:09**
